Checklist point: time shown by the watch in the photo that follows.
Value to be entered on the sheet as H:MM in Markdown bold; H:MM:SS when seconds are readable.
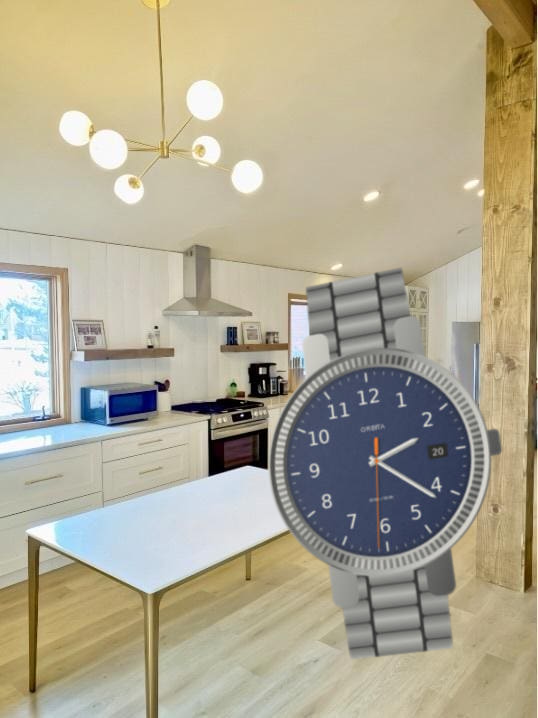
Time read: **2:21:31**
